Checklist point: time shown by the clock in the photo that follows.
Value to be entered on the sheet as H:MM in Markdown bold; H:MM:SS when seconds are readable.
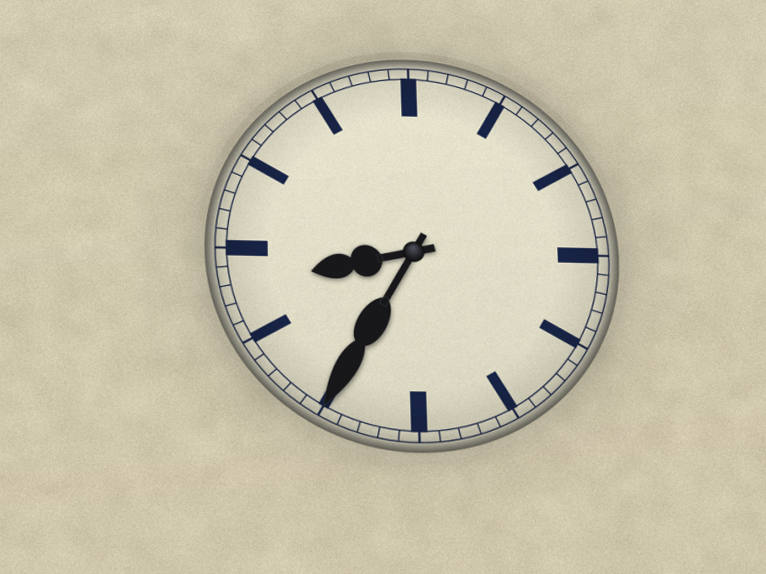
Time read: **8:35**
